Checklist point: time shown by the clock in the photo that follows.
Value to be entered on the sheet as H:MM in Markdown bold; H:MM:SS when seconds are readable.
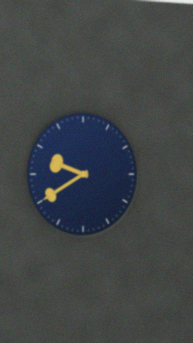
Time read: **9:40**
